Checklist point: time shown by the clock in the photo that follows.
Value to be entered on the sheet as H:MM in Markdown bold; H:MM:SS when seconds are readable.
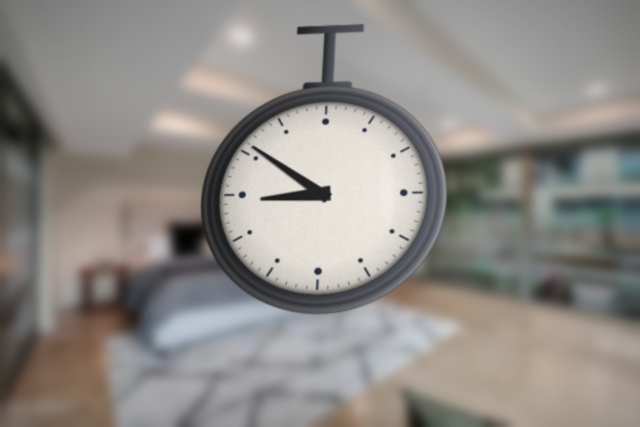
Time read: **8:51**
